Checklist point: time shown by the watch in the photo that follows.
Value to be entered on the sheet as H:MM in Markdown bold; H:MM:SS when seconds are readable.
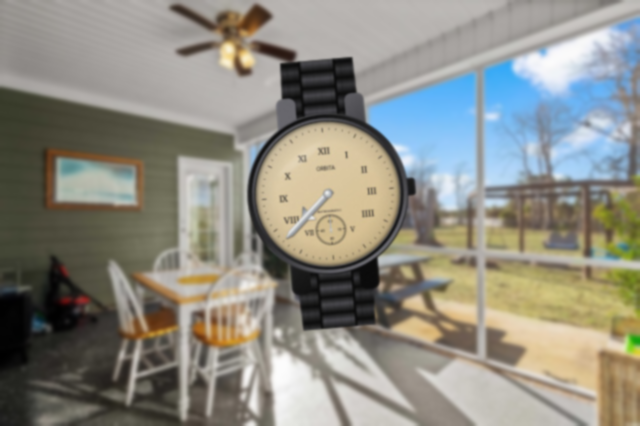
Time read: **7:38**
